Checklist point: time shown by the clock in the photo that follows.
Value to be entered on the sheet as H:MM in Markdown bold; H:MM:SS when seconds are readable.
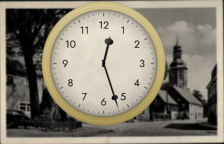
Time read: **12:27**
